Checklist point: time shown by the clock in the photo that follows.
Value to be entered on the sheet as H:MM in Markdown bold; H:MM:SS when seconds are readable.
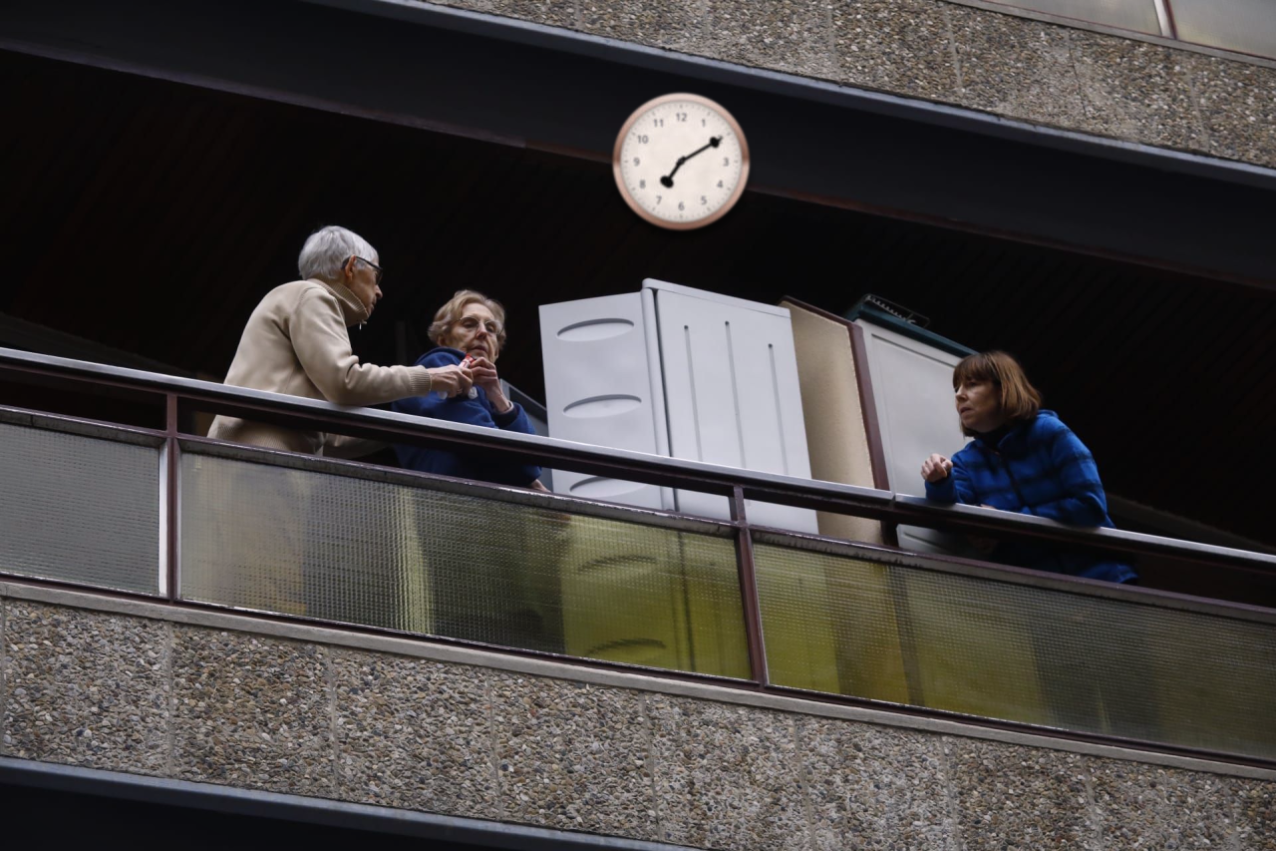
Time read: **7:10**
